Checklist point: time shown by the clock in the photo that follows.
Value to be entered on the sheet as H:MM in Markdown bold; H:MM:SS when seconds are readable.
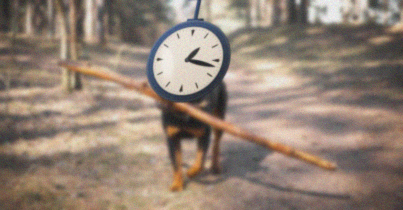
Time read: **1:17**
